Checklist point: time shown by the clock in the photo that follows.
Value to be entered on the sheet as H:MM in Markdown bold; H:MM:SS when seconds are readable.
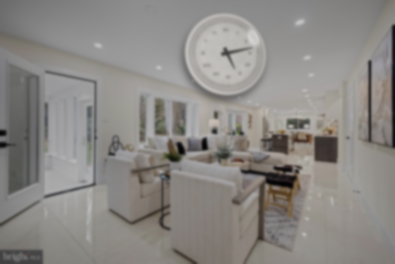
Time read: **5:13**
